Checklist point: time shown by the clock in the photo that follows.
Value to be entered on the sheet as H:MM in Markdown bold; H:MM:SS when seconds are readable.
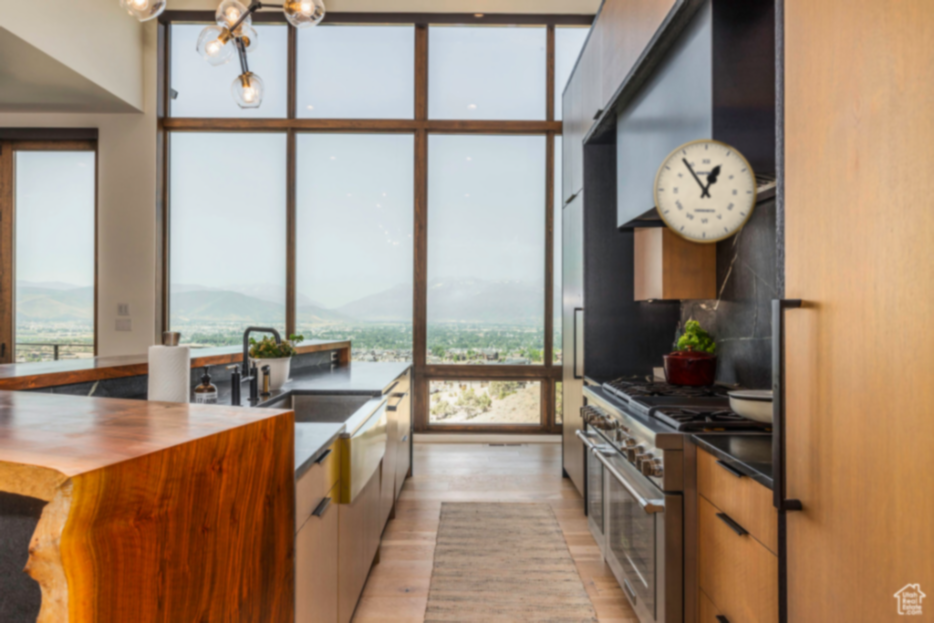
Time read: **12:54**
